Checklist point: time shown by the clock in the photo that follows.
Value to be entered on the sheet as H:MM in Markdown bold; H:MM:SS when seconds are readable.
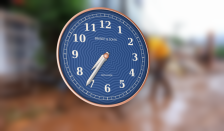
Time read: **7:36**
